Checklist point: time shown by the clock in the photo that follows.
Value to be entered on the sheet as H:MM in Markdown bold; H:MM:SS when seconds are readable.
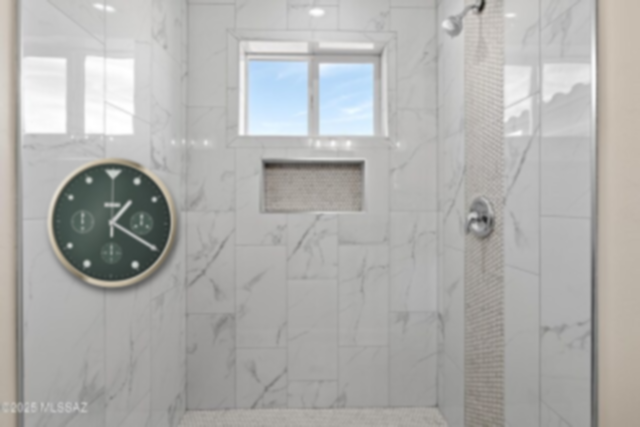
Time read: **1:20**
